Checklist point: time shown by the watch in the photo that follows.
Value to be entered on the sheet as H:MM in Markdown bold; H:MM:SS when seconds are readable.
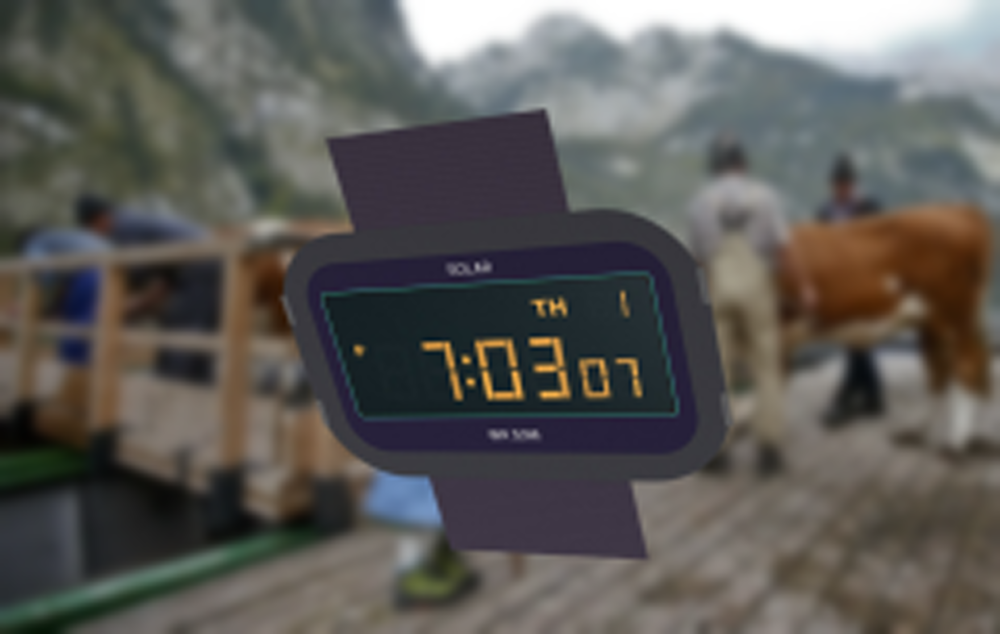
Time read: **7:03:07**
